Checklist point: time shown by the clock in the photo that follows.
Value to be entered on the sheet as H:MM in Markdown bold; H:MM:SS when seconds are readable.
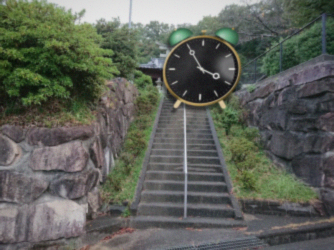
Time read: **3:55**
